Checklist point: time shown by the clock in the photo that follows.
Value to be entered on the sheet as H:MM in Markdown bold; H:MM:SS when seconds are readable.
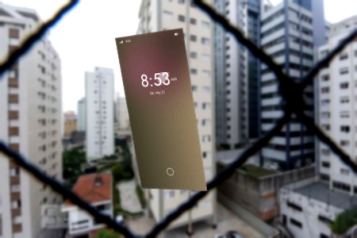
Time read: **8:53**
